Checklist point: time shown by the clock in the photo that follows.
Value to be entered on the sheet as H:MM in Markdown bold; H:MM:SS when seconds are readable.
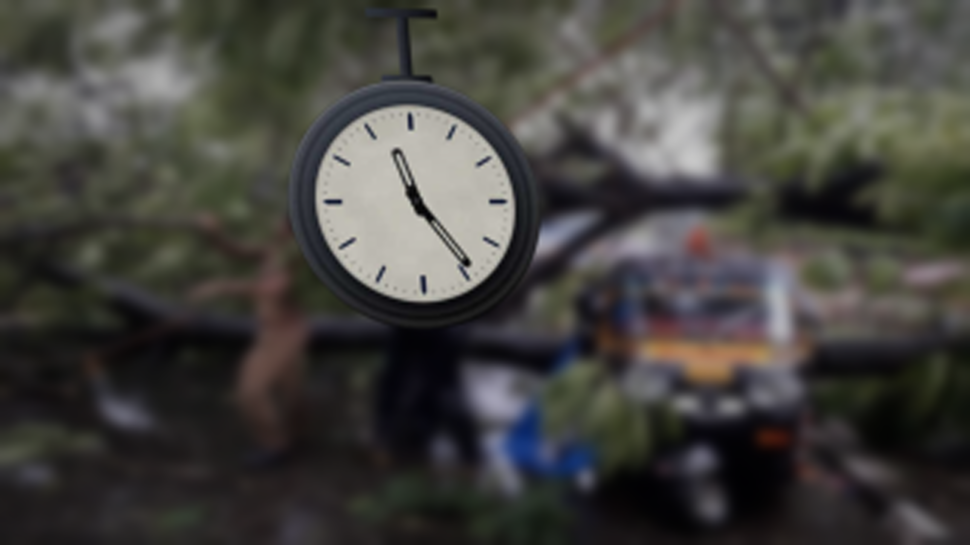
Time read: **11:24**
